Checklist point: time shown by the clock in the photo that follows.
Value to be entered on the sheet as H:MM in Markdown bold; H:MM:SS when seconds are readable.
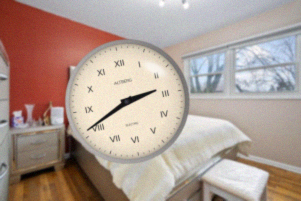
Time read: **2:41**
